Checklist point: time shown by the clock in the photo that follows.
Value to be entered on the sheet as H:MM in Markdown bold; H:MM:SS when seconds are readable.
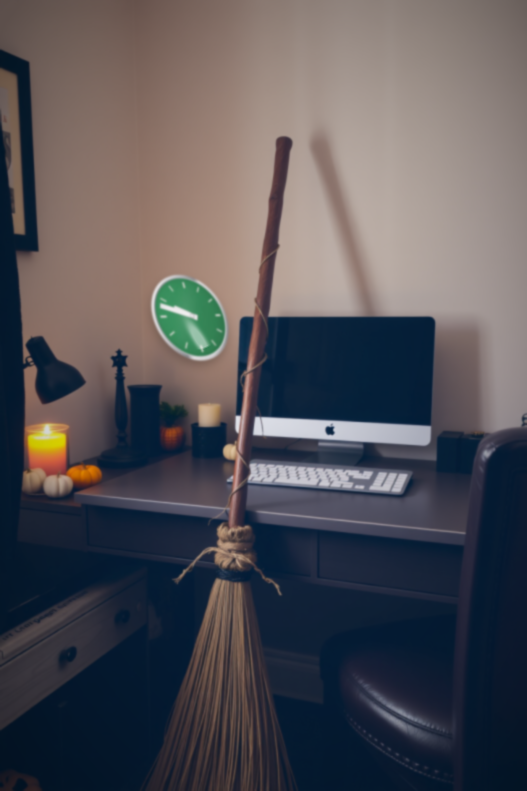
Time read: **9:48**
